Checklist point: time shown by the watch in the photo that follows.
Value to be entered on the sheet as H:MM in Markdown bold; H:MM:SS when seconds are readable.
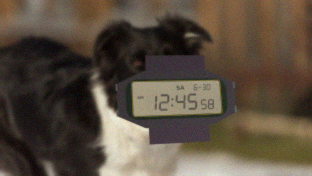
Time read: **12:45:58**
